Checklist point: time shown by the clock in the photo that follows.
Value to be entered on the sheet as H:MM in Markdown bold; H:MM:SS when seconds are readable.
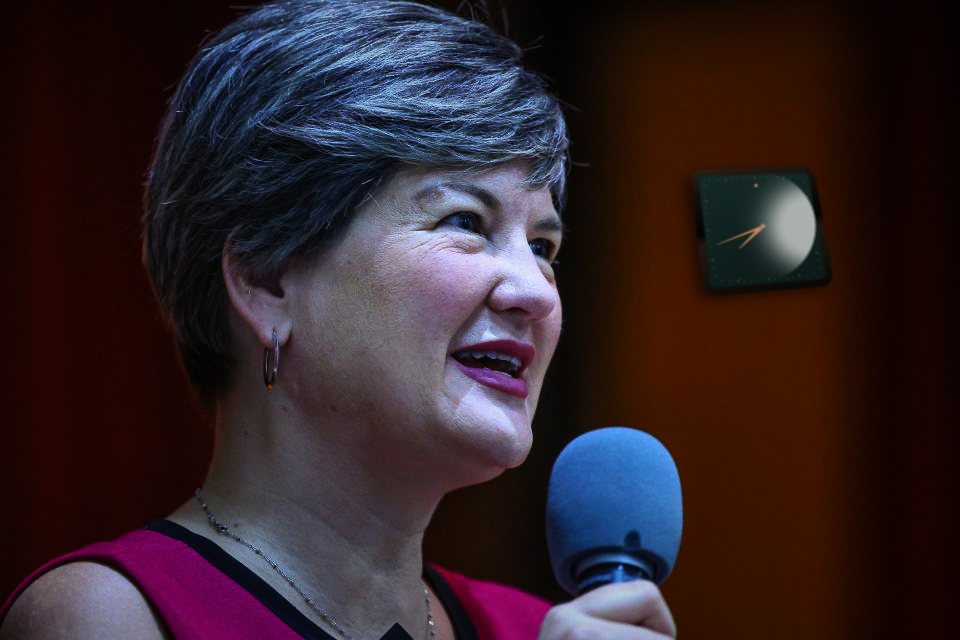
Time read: **7:42**
